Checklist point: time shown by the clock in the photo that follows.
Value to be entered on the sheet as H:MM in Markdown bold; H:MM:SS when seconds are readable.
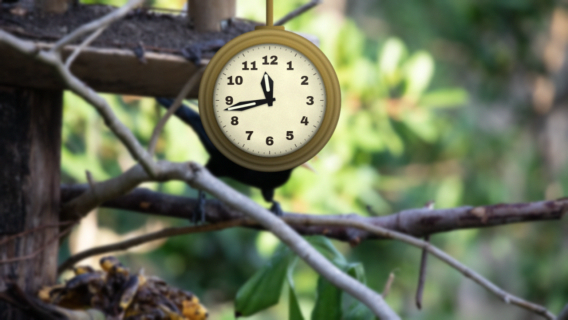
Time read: **11:43**
